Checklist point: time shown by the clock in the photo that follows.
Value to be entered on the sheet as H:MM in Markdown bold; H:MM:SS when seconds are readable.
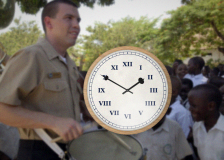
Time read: **1:50**
